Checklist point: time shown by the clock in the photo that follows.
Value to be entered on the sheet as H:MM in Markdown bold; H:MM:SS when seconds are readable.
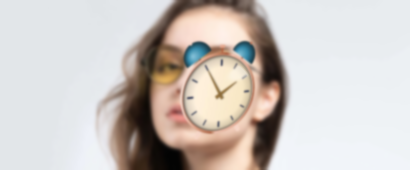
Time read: **1:55**
